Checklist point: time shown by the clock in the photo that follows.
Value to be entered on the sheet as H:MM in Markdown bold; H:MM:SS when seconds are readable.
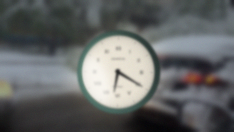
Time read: **6:20**
